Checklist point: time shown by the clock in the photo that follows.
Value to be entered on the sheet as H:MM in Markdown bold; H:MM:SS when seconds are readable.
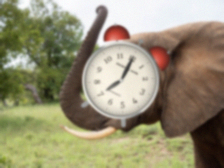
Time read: **7:00**
